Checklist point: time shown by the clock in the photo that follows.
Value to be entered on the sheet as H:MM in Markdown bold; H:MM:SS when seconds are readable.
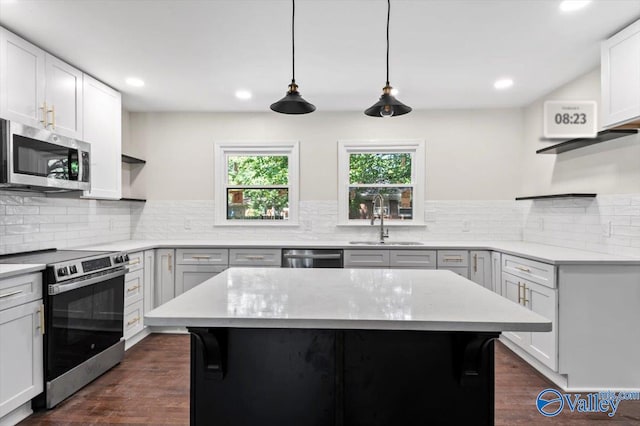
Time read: **8:23**
